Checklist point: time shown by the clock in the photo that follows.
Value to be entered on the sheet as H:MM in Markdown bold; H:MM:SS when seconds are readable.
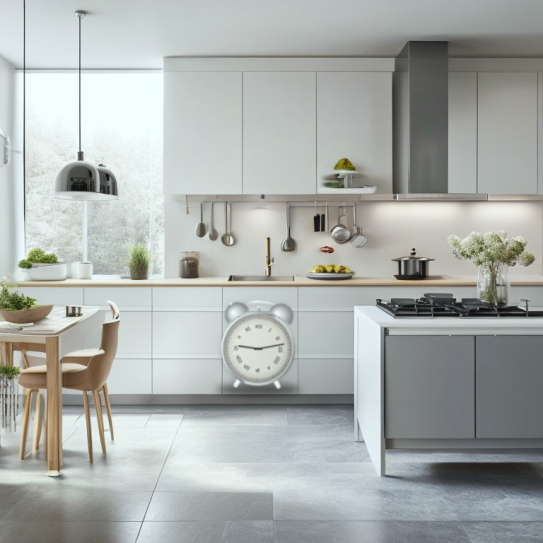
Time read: **9:13**
